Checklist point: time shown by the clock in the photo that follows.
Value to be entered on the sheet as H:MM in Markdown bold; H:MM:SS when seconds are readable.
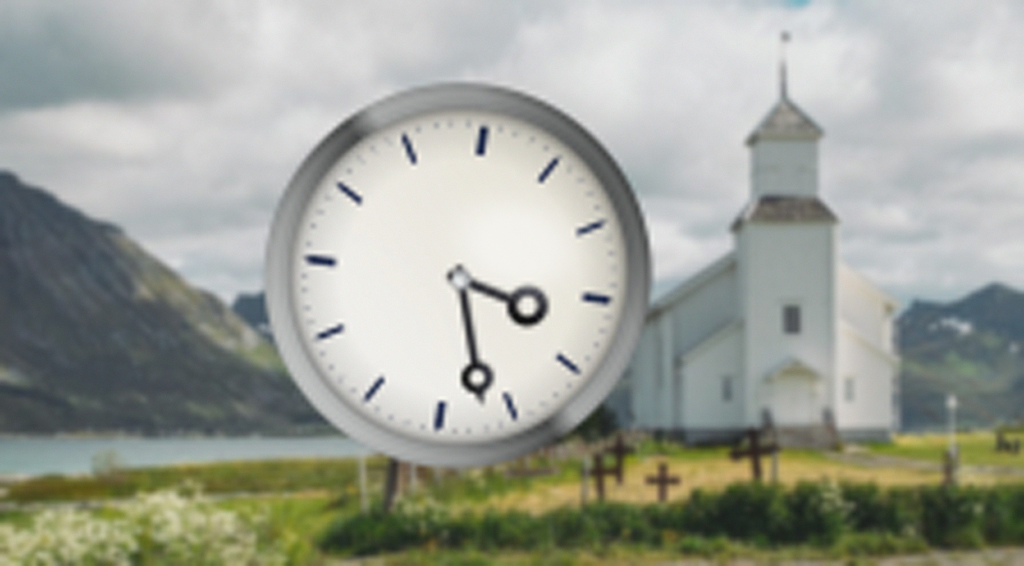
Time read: **3:27**
